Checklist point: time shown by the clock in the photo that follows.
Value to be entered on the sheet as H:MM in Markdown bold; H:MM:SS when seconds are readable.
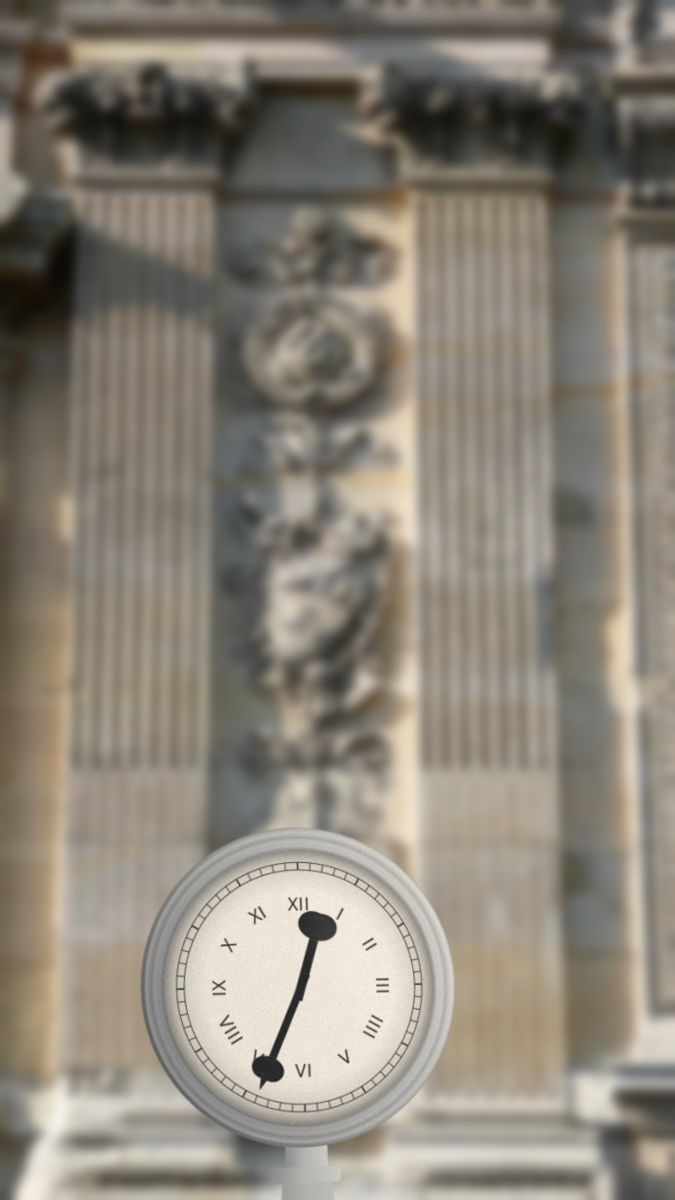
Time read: **12:34**
